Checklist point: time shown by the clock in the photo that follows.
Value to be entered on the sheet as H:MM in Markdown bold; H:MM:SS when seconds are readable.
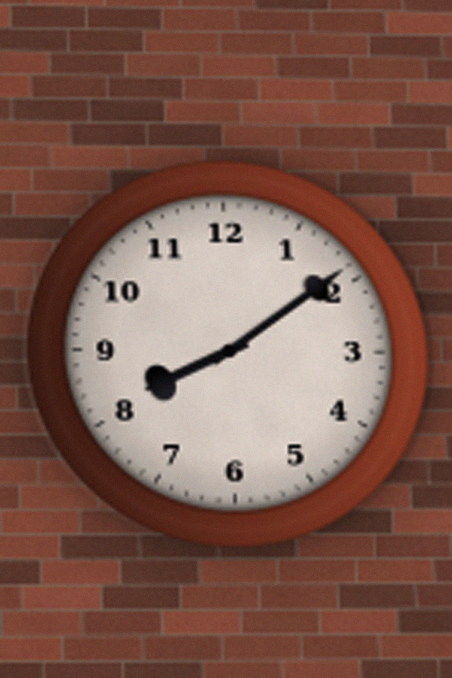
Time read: **8:09**
